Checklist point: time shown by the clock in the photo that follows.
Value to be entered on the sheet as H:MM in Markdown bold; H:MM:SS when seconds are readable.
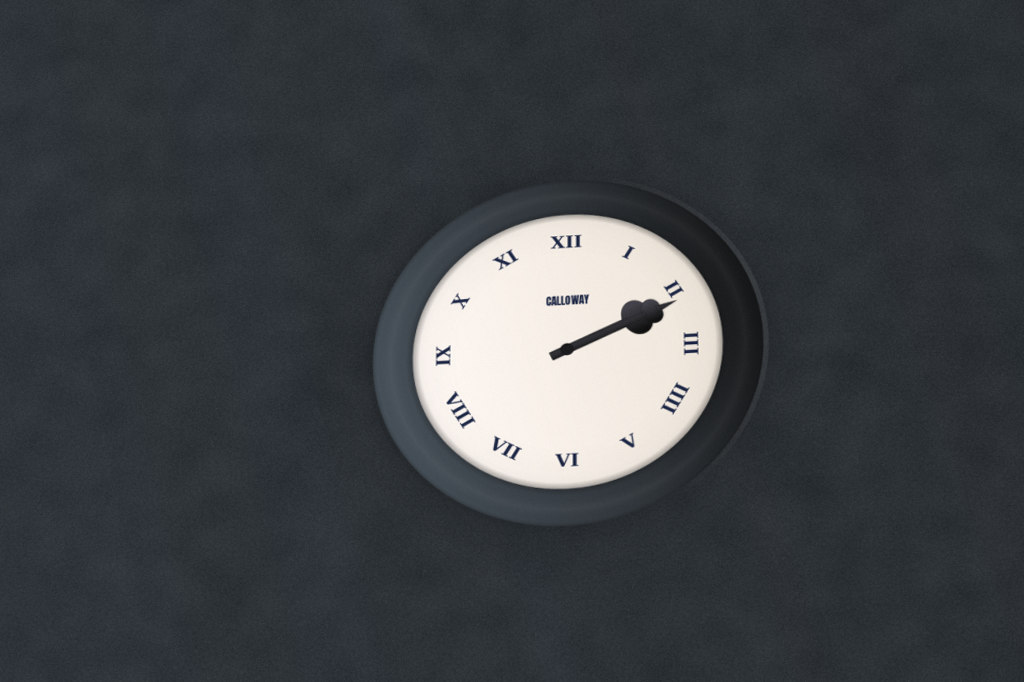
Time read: **2:11**
